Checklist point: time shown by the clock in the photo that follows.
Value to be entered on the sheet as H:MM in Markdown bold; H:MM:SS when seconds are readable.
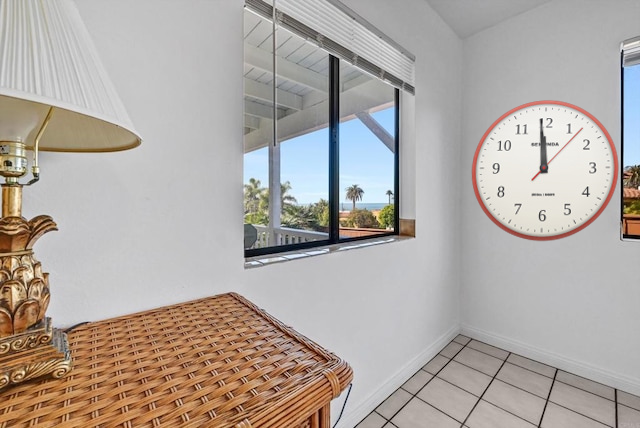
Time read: **11:59:07**
